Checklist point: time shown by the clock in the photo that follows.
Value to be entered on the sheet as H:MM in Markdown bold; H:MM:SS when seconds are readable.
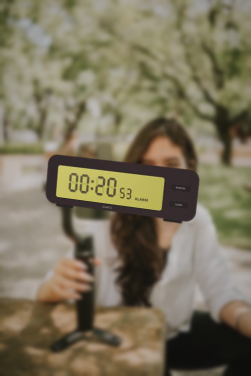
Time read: **0:20:53**
